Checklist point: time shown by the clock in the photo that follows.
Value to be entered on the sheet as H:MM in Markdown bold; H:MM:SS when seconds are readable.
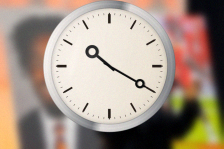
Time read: **10:20**
